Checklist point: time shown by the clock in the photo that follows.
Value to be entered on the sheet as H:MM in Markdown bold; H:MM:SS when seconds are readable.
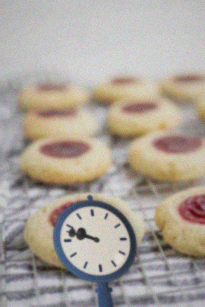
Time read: **9:48**
